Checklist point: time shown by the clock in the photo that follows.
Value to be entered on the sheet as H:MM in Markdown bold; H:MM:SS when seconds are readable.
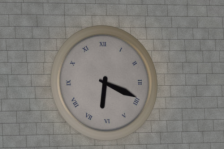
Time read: **6:19**
